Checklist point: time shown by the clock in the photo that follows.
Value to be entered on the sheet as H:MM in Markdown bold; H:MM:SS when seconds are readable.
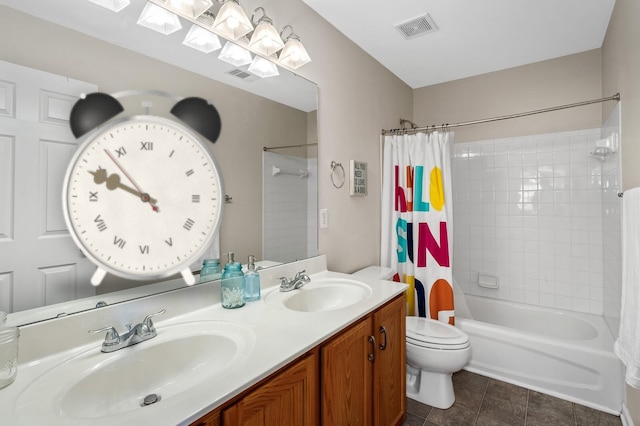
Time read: **9:48:53**
